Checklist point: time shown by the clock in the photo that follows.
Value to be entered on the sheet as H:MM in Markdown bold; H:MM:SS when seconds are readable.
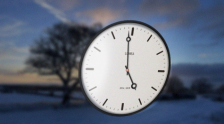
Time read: **4:59**
